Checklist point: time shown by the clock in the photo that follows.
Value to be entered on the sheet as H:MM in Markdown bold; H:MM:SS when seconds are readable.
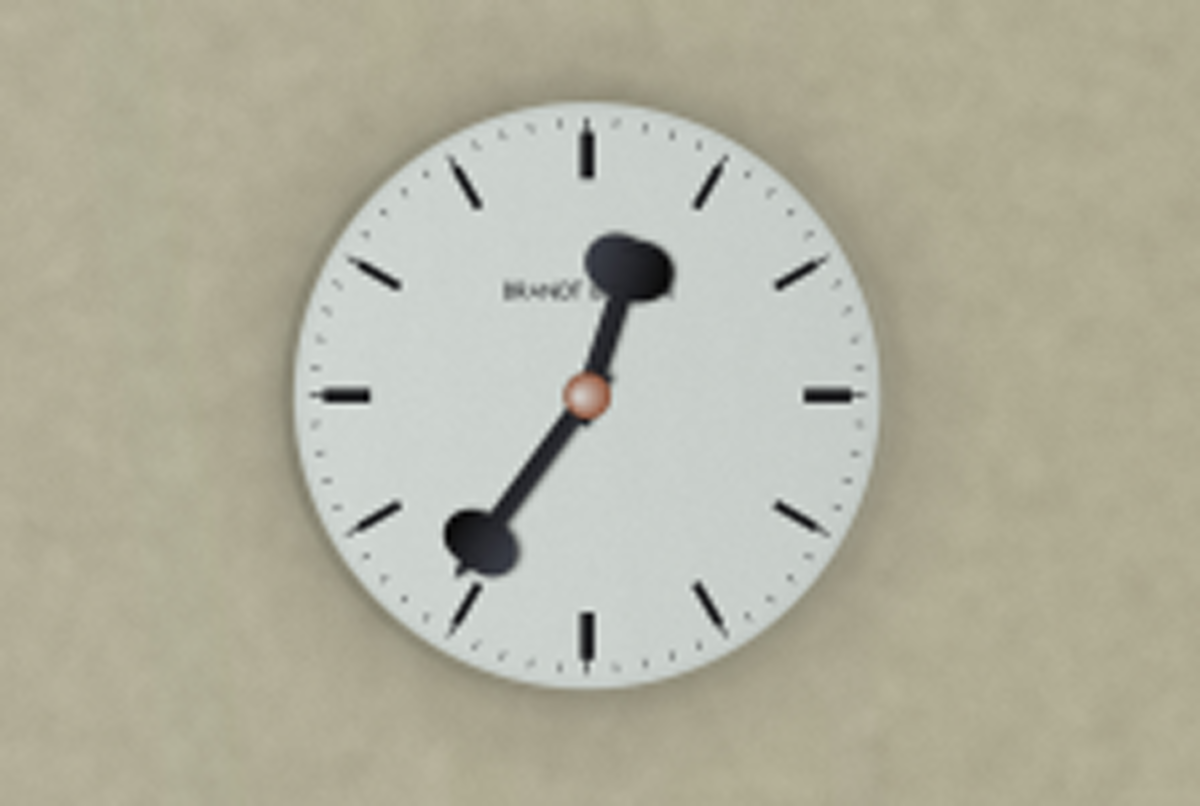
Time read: **12:36**
